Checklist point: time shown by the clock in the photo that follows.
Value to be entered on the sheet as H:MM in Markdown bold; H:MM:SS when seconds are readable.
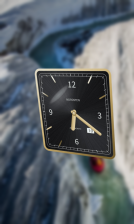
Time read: **6:21**
